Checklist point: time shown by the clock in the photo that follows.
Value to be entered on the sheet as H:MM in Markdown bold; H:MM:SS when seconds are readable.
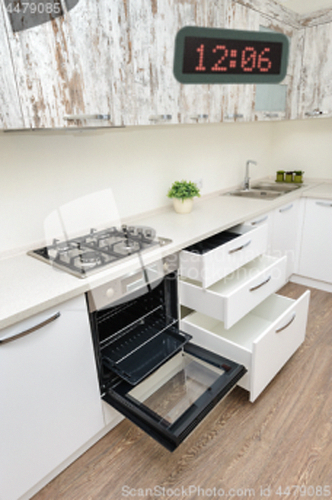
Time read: **12:06**
